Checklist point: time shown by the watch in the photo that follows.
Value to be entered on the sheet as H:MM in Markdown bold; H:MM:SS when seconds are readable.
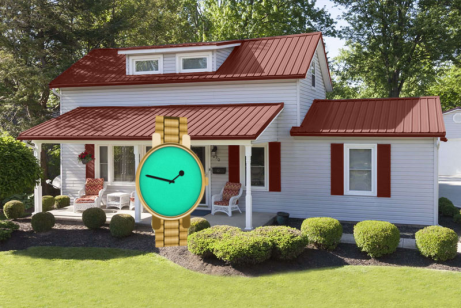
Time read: **1:47**
